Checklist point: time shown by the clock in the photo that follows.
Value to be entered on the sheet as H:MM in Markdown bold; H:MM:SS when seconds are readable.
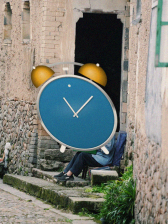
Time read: **11:08**
